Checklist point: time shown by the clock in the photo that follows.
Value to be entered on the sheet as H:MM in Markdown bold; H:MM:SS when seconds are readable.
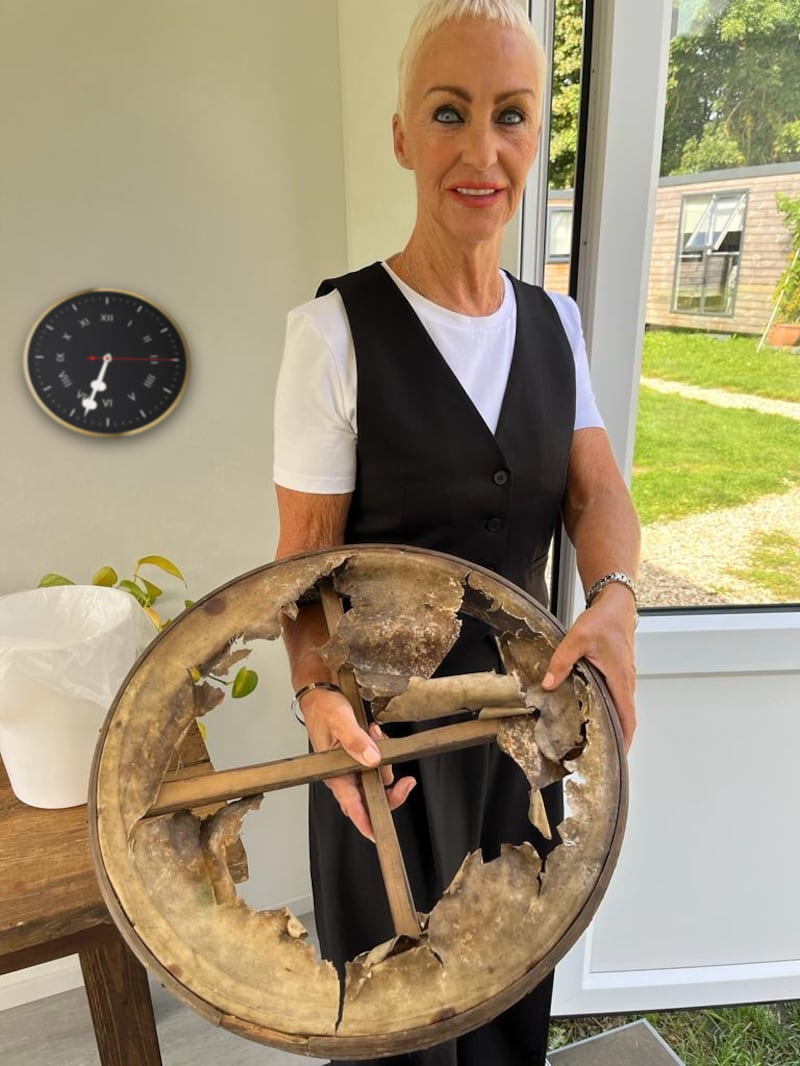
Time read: **6:33:15**
